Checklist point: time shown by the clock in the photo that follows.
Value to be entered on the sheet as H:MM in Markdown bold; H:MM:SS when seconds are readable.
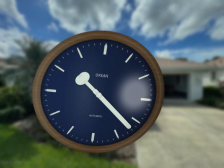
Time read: **10:22**
